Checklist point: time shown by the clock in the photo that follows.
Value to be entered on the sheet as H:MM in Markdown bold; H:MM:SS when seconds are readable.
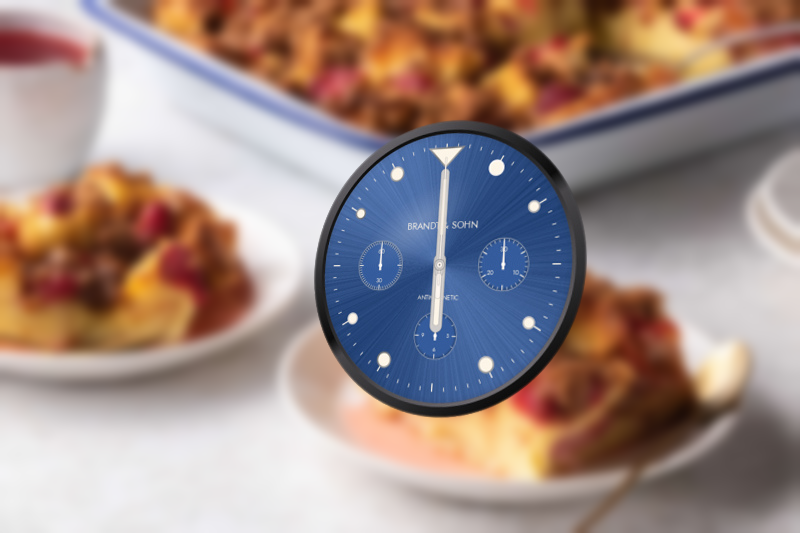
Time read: **6:00**
